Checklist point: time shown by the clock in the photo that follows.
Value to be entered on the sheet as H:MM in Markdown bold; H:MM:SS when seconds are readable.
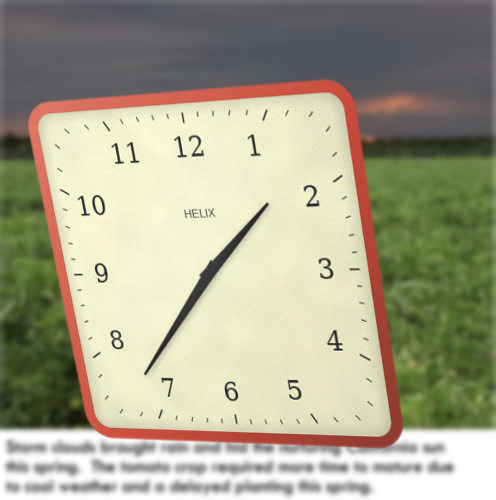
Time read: **1:37**
